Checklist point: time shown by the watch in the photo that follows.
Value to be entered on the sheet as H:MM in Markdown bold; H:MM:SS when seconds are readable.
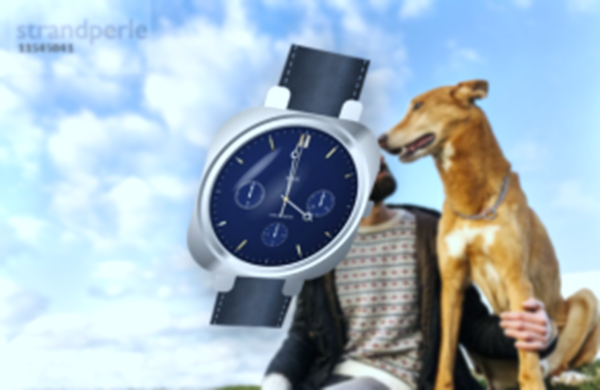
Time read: **3:59**
